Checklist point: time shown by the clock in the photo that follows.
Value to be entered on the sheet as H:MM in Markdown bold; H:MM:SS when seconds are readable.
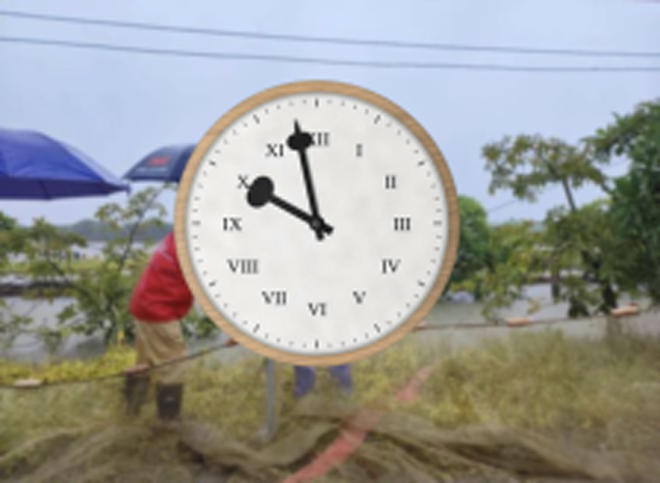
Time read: **9:58**
